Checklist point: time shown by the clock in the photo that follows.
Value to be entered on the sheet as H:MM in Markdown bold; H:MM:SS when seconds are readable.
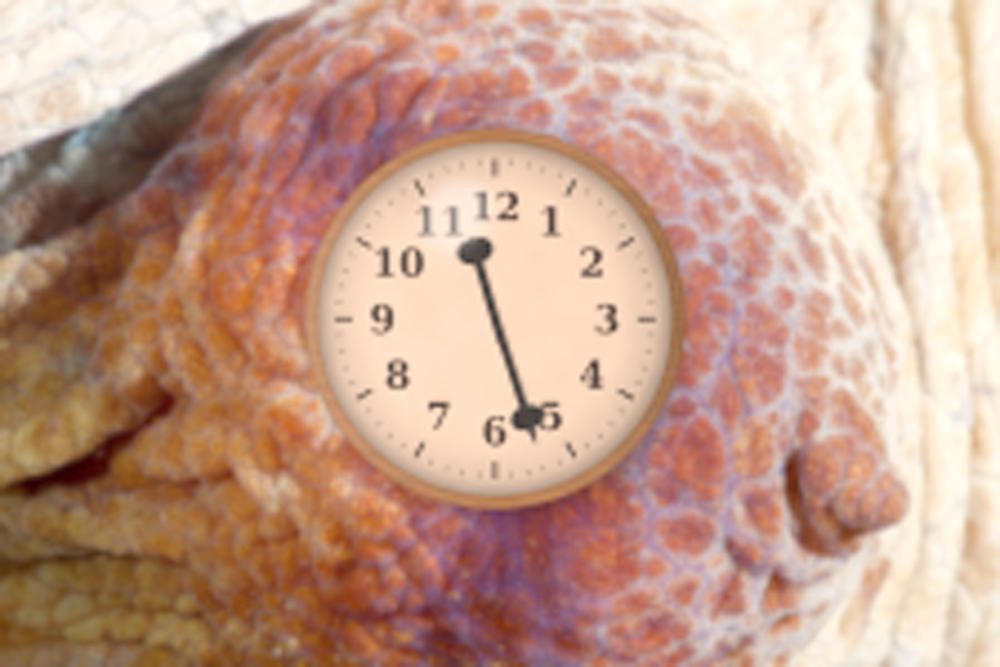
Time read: **11:27**
